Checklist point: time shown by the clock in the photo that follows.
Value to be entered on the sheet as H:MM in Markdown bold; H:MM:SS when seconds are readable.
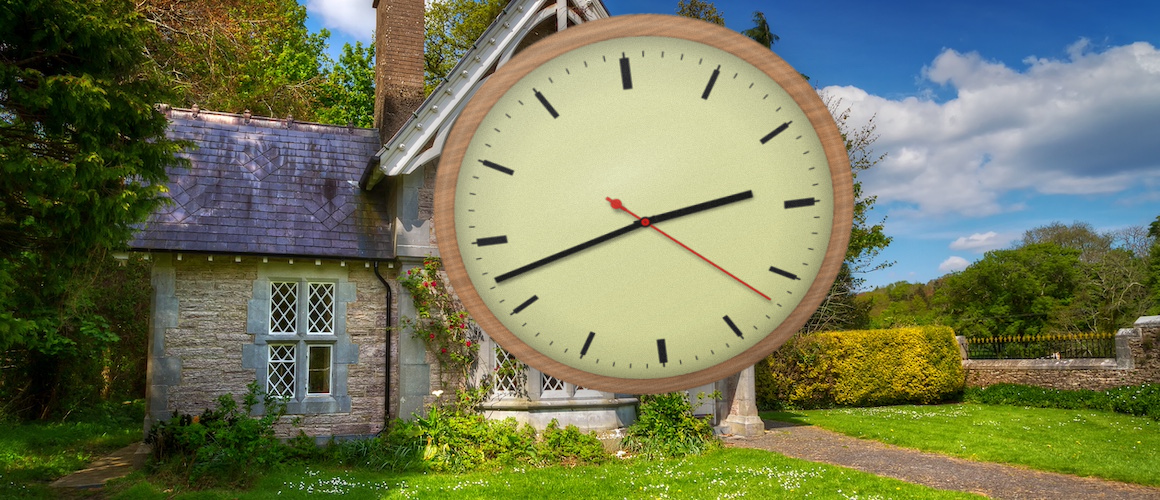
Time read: **2:42:22**
